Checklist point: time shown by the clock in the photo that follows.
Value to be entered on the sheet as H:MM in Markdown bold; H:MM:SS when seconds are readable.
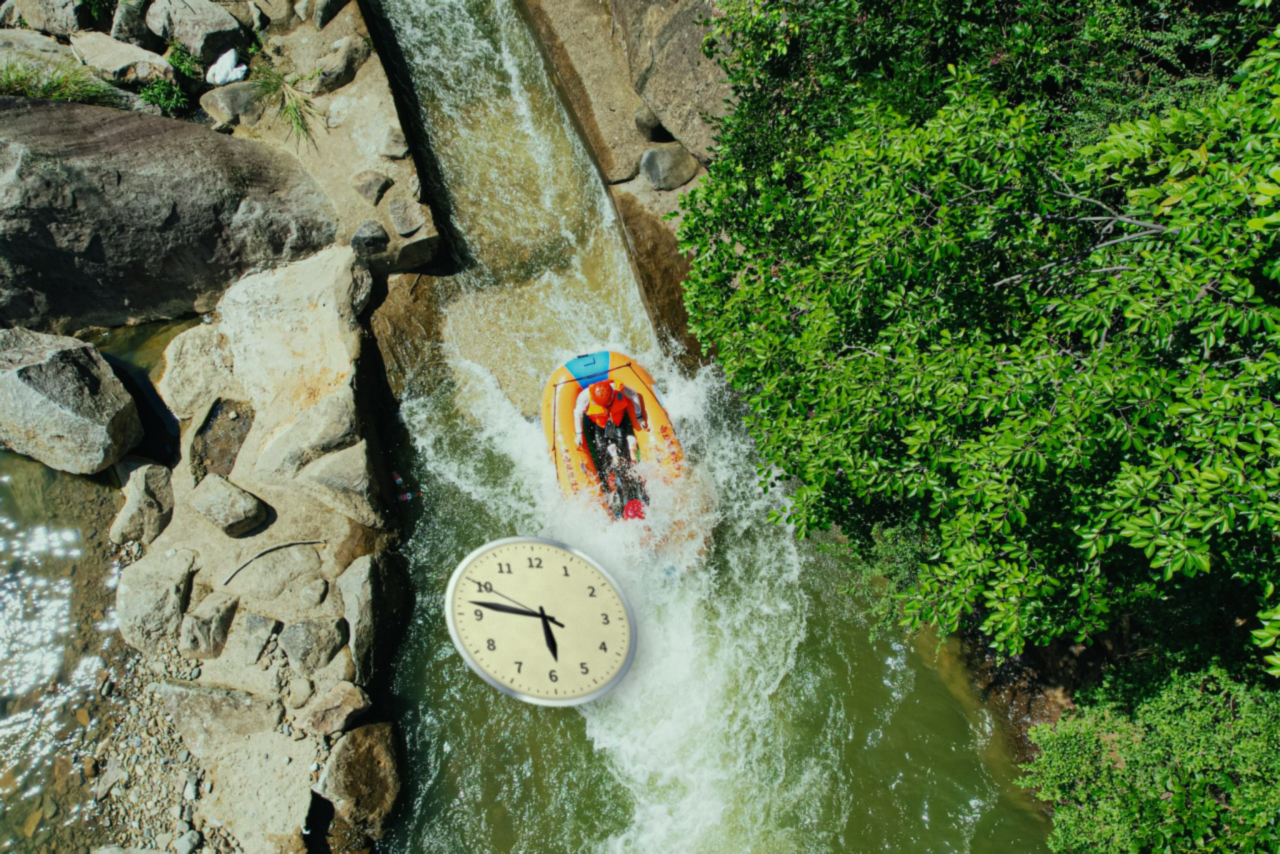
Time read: **5:46:50**
